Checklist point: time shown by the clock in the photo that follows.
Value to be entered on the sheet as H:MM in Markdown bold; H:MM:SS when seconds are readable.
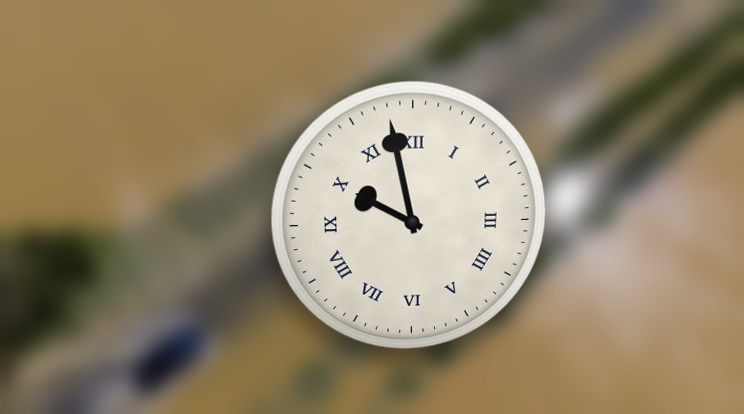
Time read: **9:58**
